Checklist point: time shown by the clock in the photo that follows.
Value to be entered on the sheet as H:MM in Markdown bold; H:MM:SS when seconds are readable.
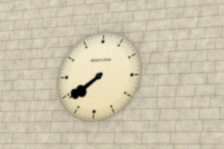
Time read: **7:39**
